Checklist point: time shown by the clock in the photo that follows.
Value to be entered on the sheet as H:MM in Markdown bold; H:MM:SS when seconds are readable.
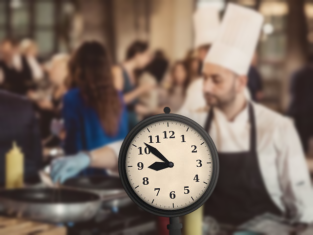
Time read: **8:52**
